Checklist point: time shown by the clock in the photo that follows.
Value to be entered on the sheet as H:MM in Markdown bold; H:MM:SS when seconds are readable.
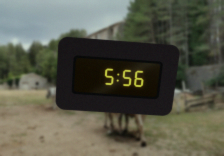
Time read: **5:56**
